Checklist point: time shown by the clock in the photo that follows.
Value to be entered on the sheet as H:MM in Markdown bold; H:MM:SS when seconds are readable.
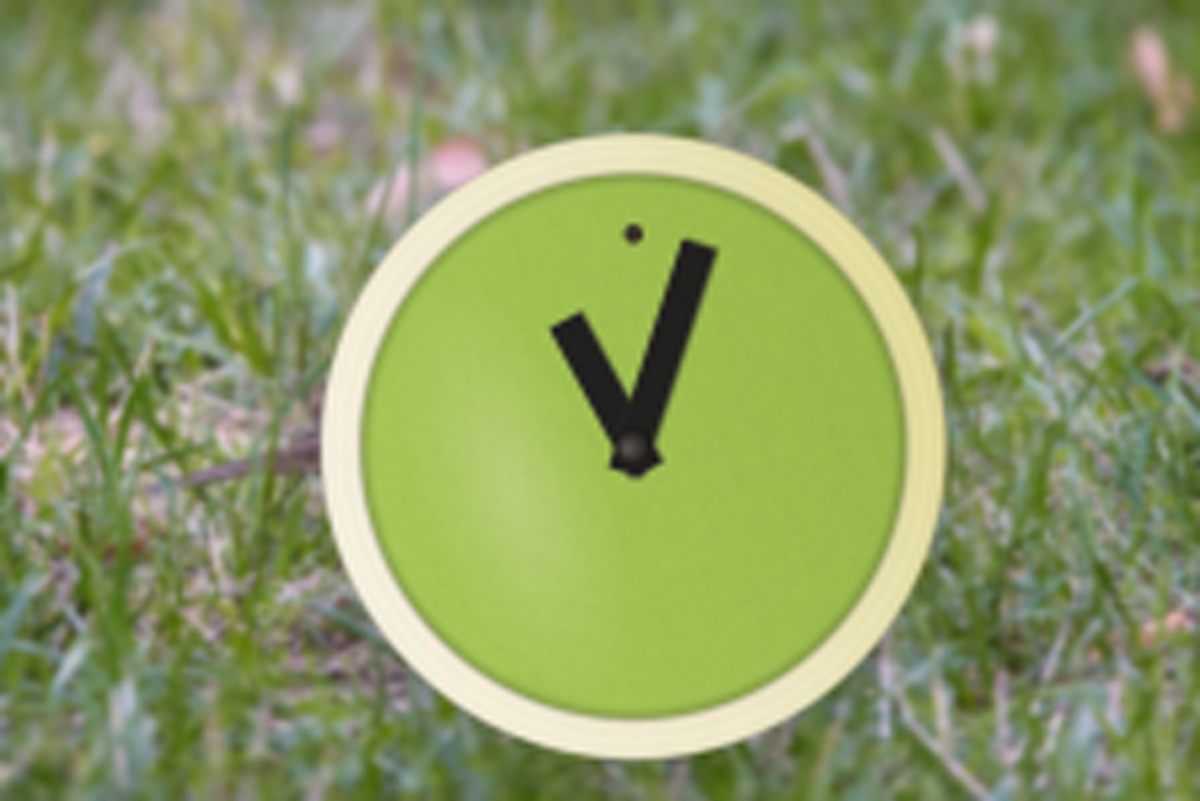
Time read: **11:03**
